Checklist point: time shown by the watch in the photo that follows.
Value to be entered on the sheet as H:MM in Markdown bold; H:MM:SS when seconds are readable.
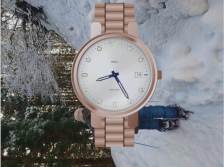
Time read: **8:25**
